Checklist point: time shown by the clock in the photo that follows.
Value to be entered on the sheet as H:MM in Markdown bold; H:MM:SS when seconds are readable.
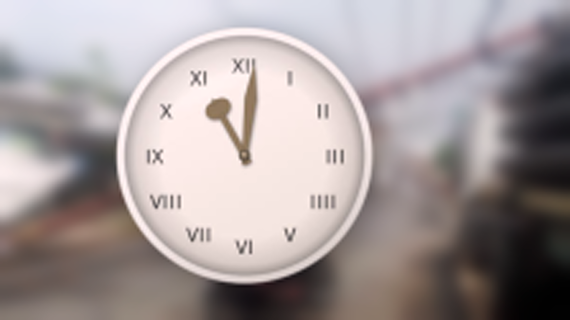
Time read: **11:01**
